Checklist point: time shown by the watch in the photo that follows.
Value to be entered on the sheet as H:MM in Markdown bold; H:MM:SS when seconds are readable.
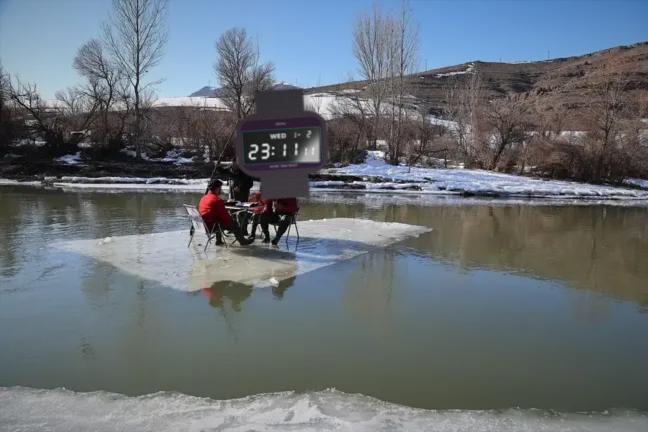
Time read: **23:11**
